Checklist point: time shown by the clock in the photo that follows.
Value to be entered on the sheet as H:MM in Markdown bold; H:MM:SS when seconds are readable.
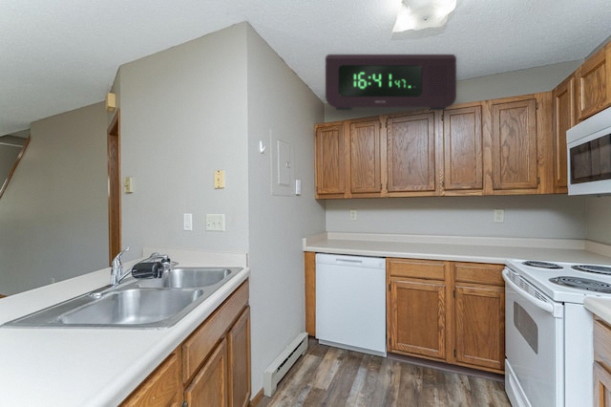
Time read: **16:41:47**
